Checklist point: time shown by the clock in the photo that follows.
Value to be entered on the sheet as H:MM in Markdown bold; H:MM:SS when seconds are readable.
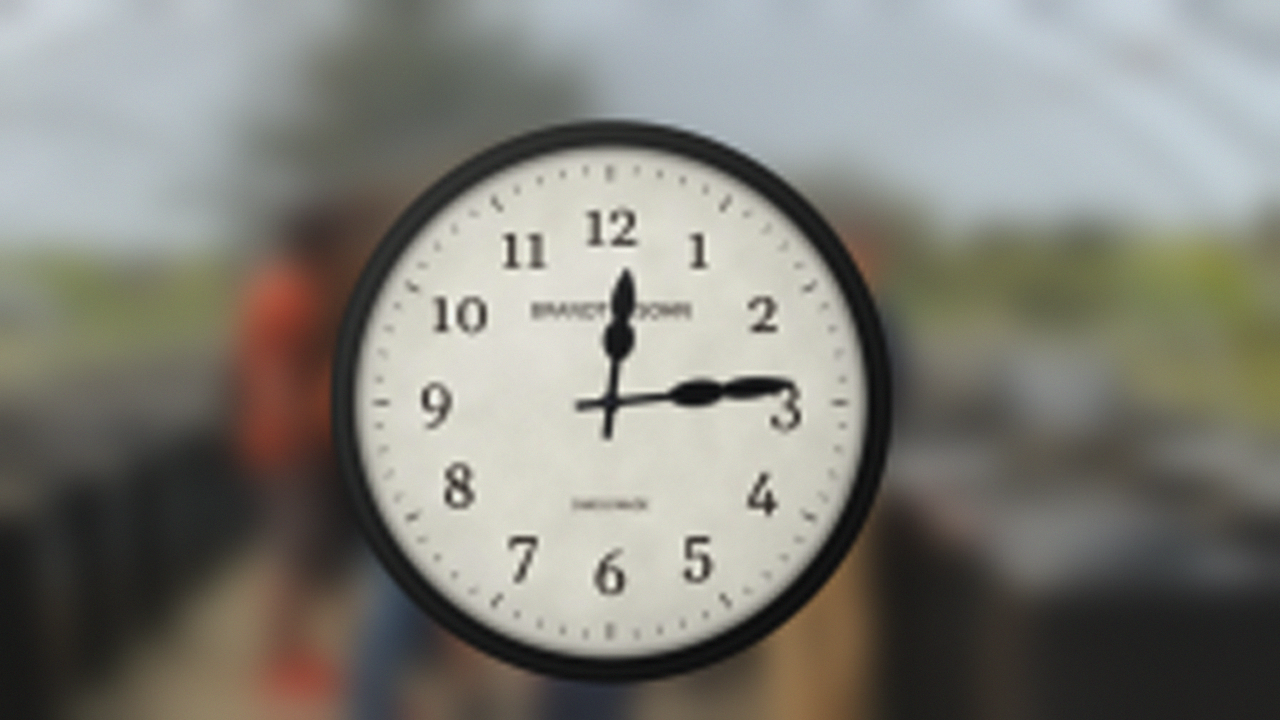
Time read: **12:14**
